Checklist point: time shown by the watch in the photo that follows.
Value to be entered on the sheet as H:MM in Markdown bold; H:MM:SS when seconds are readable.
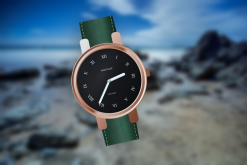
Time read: **2:36**
